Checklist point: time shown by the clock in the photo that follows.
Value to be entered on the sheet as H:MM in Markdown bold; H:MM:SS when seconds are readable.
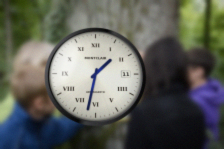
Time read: **1:32**
